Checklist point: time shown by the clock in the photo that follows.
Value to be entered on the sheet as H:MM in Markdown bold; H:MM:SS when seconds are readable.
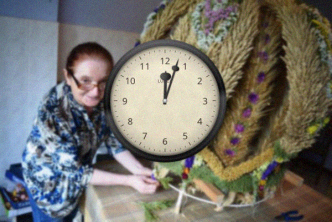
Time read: **12:03**
